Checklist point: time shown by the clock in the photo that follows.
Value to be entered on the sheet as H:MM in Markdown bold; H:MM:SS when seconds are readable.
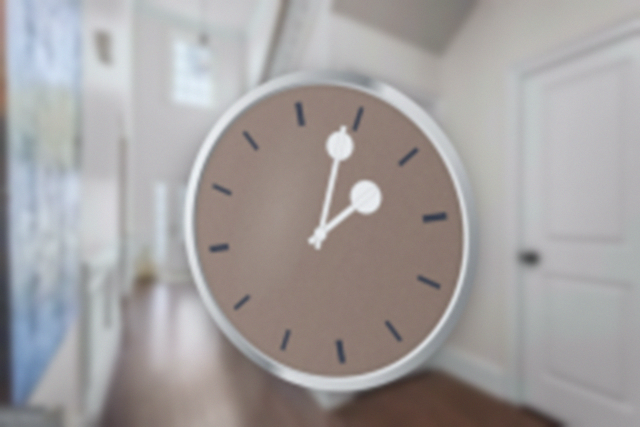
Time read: **2:04**
